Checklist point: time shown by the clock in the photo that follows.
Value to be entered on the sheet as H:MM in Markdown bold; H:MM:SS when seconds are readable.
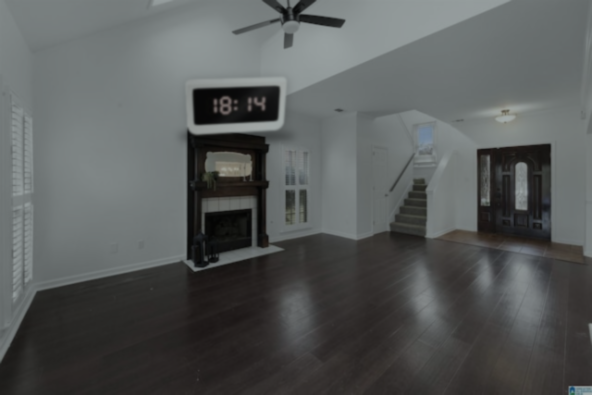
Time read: **18:14**
